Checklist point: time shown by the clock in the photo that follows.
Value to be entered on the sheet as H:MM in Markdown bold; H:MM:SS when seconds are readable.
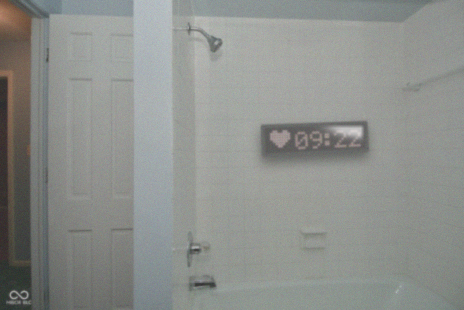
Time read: **9:22**
